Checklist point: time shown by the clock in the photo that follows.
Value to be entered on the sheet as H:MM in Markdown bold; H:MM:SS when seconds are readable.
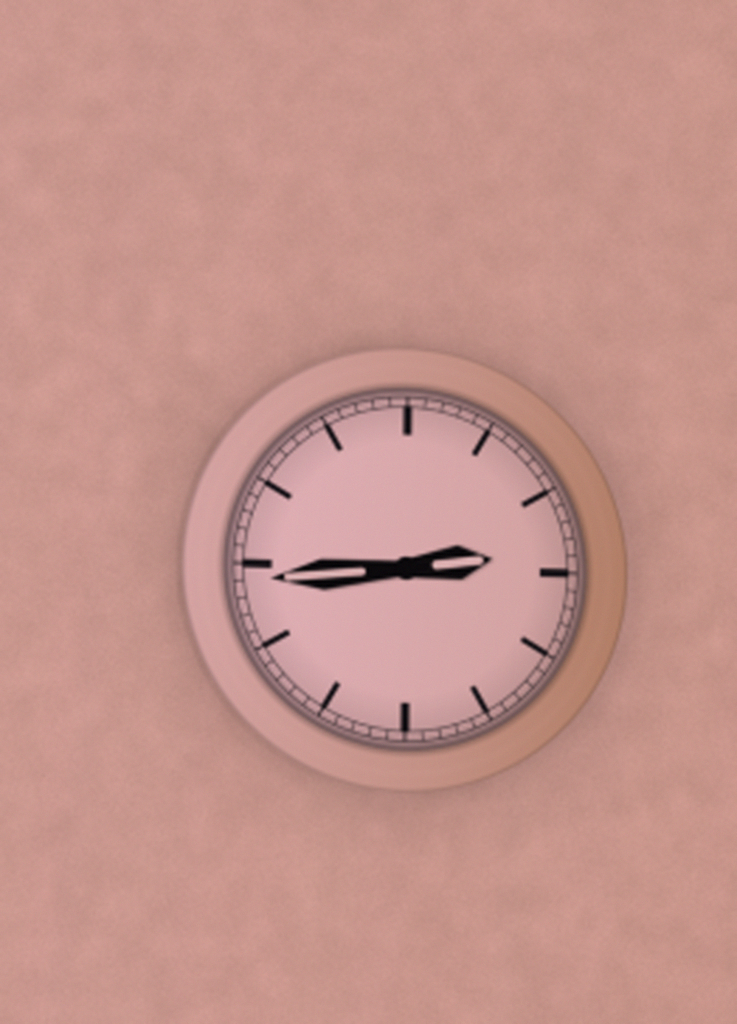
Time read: **2:44**
